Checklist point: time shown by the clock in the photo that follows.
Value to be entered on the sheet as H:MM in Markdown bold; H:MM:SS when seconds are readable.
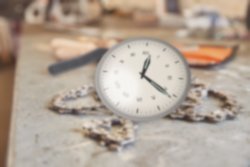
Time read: **12:21**
